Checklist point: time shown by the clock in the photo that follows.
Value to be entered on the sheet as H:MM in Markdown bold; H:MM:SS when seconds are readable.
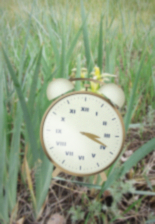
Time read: **3:19**
